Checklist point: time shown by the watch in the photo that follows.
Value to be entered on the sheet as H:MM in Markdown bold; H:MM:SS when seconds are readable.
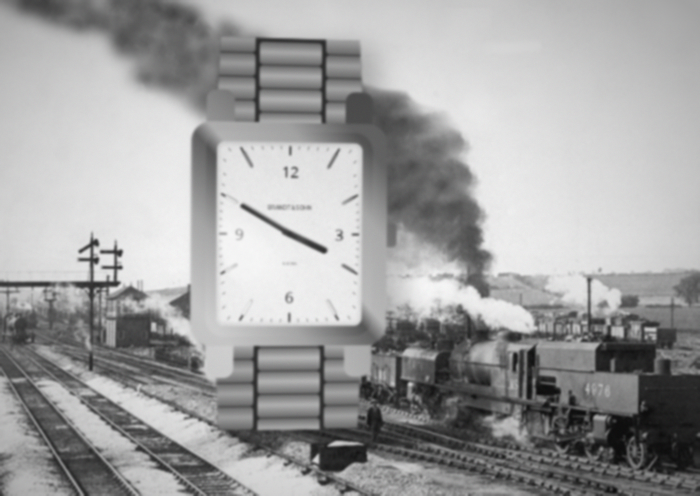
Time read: **3:50**
